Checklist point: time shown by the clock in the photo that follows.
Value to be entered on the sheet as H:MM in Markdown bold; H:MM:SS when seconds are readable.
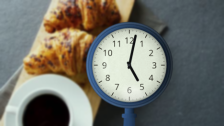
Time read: **5:02**
